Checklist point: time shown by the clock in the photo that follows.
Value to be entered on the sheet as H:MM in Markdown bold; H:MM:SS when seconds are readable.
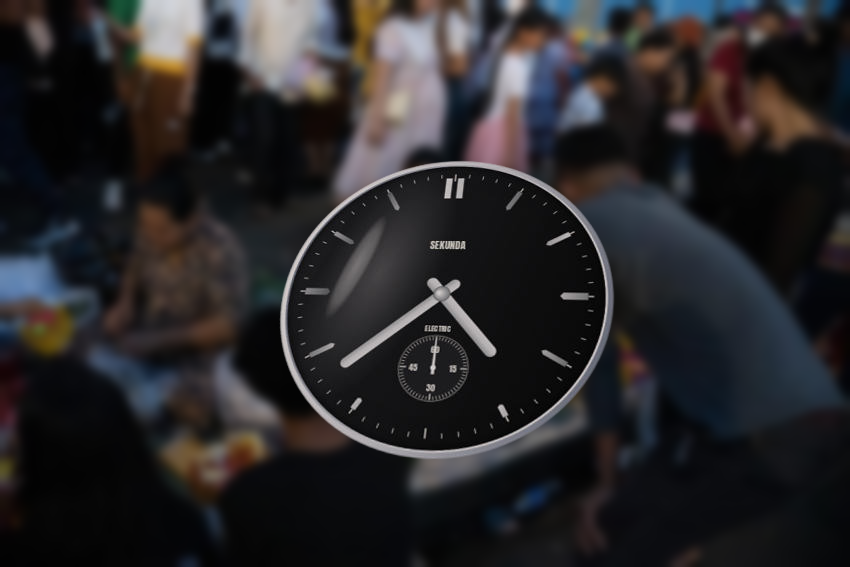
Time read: **4:38**
